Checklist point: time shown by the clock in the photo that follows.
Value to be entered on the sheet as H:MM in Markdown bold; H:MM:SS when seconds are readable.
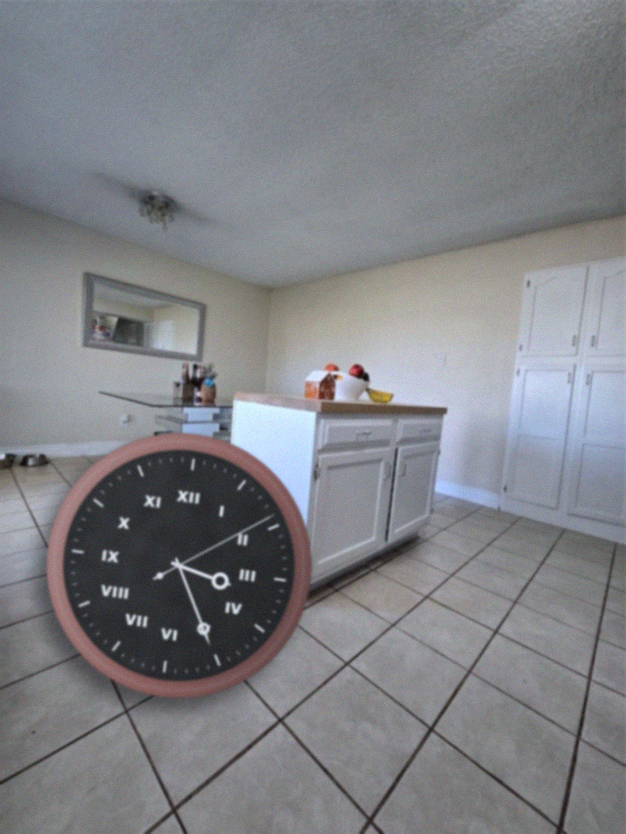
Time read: **3:25:09**
